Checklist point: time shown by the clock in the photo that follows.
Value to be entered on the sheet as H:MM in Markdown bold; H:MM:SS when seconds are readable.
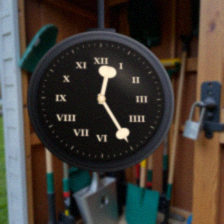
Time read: **12:25**
